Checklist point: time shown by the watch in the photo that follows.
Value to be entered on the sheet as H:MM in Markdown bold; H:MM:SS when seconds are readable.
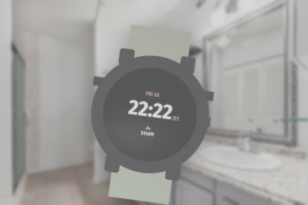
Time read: **22:22**
